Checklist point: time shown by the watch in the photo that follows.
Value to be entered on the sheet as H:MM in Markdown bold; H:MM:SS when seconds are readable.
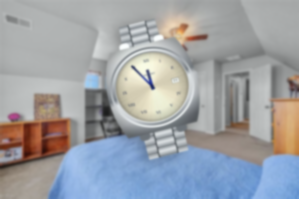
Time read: **11:55**
